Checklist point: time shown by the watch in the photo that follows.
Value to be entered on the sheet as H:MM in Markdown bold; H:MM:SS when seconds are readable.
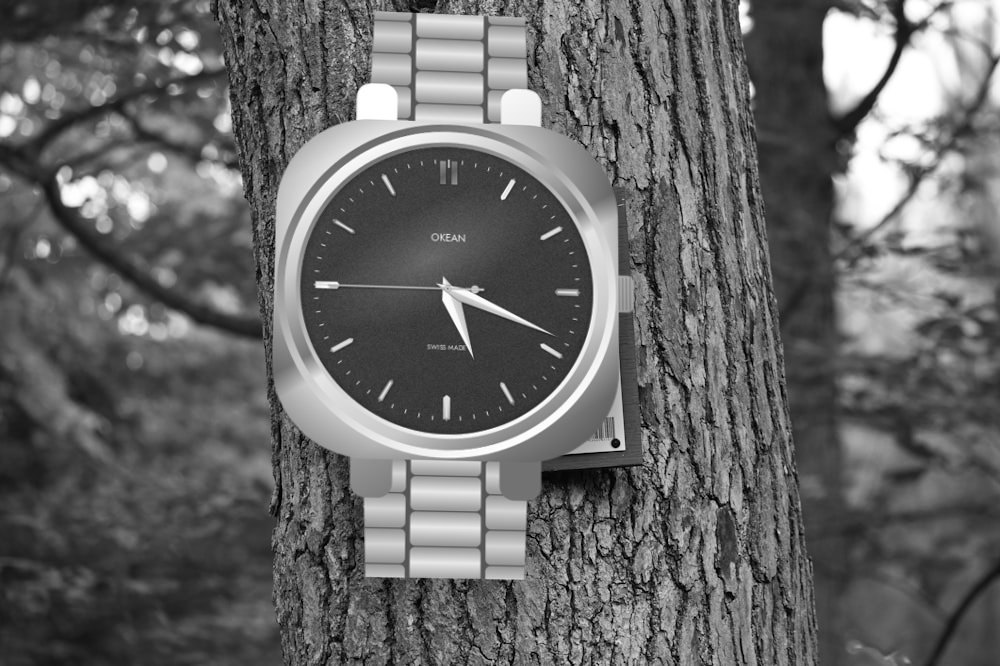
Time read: **5:18:45**
